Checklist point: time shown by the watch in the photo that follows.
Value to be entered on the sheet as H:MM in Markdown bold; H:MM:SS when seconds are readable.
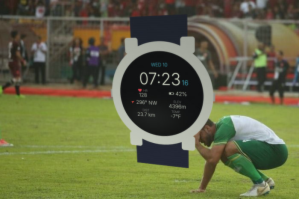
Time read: **7:23**
